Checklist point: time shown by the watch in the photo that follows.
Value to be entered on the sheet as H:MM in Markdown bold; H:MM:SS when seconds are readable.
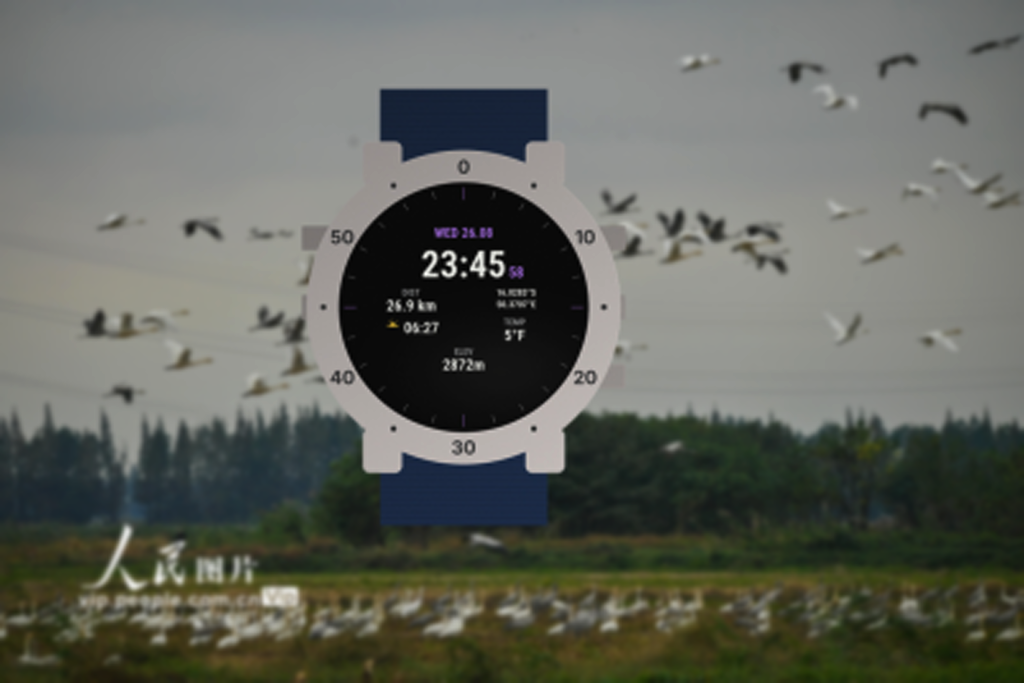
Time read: **23:45**
